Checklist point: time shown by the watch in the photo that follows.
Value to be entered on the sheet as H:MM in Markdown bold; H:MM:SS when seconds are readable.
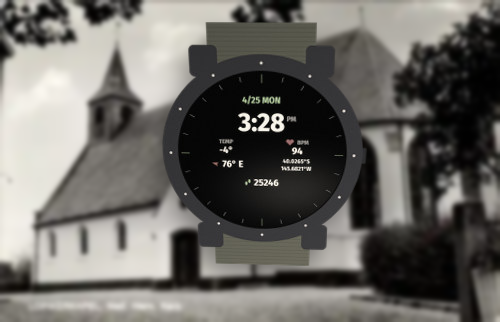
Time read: **3:28**
